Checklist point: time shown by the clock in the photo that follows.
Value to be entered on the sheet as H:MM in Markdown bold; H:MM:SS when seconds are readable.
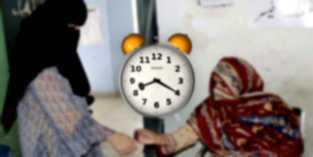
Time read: **8:20**
